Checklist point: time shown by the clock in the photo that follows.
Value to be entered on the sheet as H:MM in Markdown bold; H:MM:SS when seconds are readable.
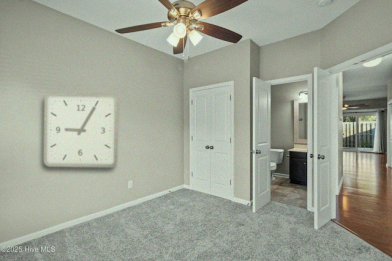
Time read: **9:05**
